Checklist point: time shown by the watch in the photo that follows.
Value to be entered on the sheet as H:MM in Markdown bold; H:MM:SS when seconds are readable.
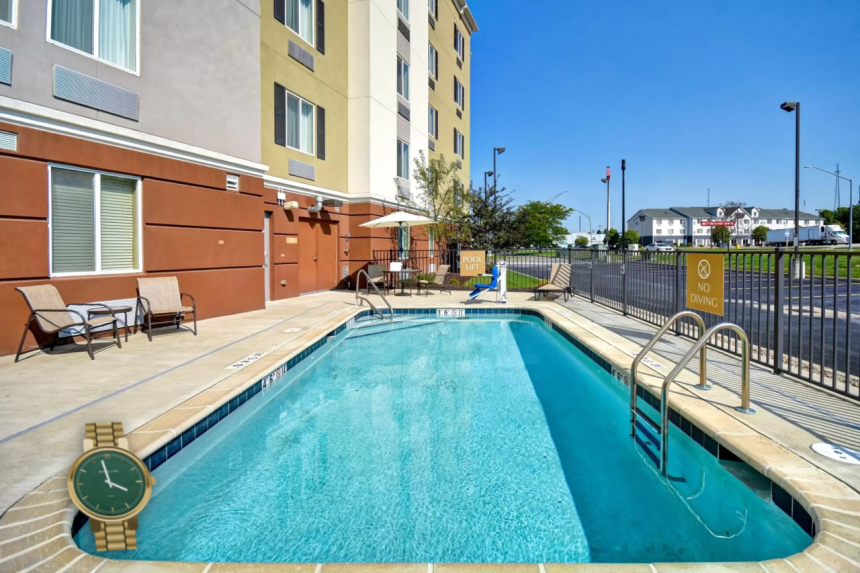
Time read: **3:58**
